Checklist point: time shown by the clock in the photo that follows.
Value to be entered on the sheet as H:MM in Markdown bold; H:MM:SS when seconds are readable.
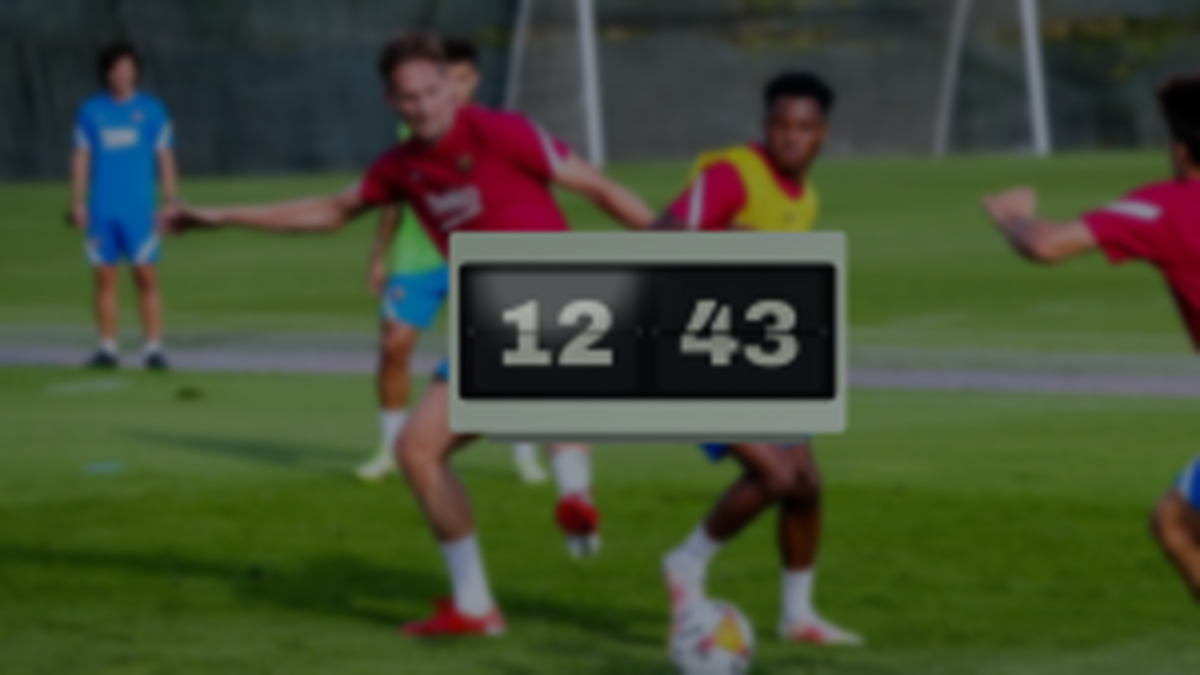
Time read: **12:43**
